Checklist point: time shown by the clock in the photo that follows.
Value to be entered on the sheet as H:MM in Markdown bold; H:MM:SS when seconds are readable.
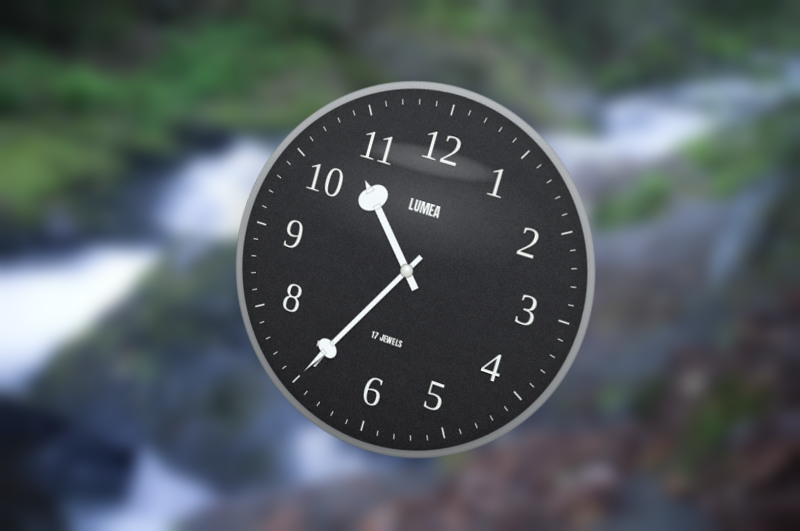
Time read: **10:35**
